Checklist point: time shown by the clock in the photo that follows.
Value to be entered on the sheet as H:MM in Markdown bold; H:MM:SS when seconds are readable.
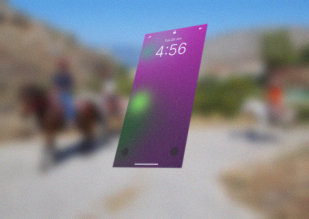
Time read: **4:56**
